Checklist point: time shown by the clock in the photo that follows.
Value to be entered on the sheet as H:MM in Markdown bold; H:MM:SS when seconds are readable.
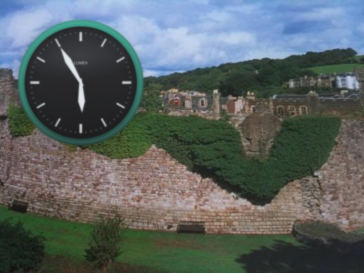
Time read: **5:55**
